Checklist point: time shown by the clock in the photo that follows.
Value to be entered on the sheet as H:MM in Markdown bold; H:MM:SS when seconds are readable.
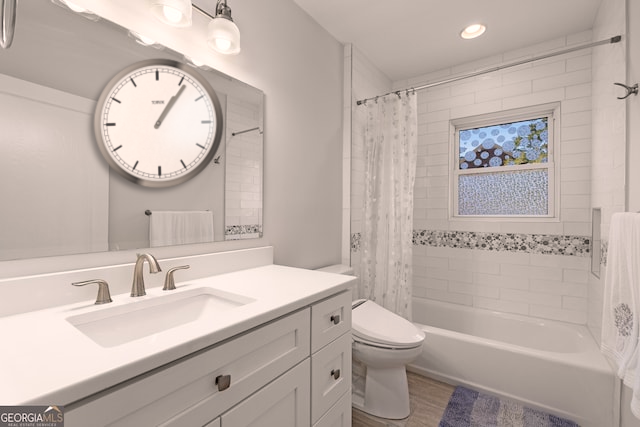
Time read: **1:06**
